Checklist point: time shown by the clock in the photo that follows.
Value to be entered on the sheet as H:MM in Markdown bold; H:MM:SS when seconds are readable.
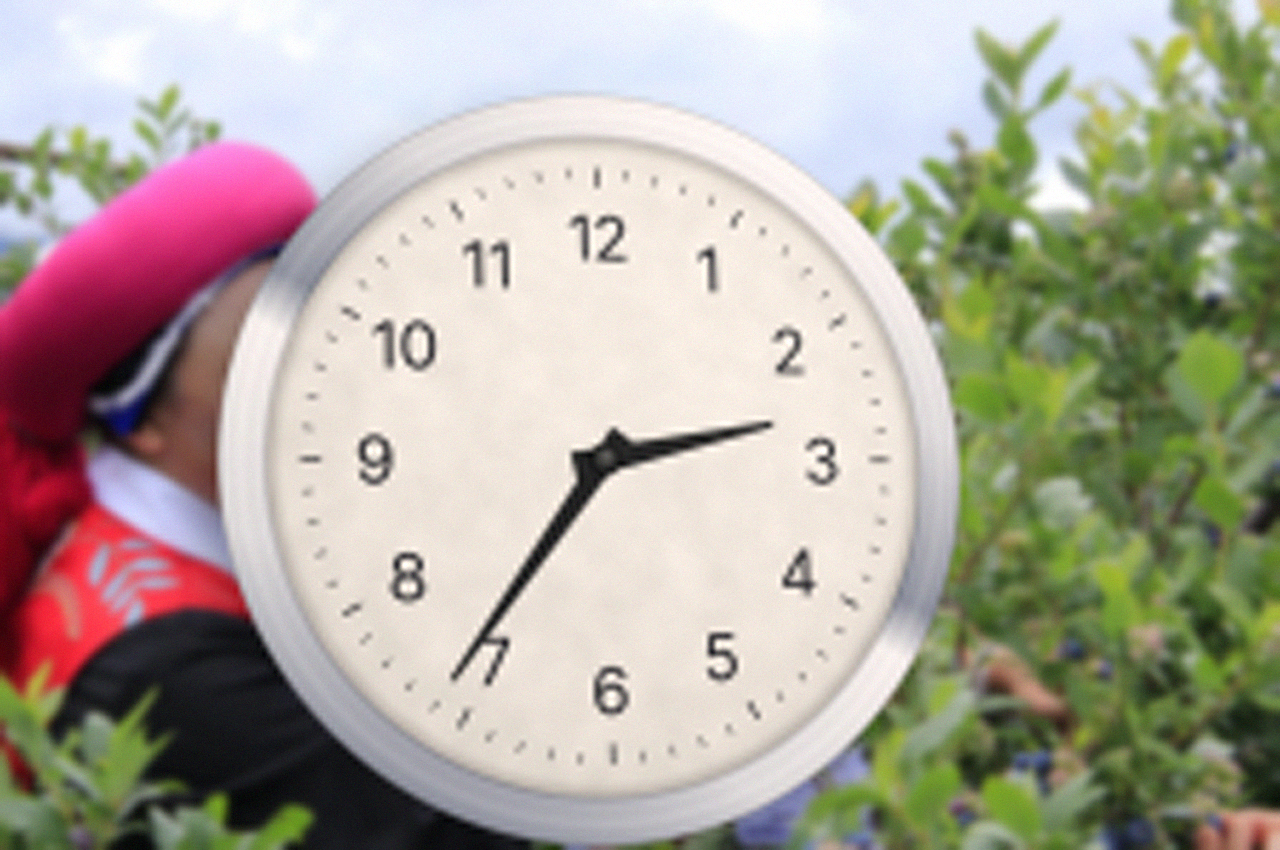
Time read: **2:36**
